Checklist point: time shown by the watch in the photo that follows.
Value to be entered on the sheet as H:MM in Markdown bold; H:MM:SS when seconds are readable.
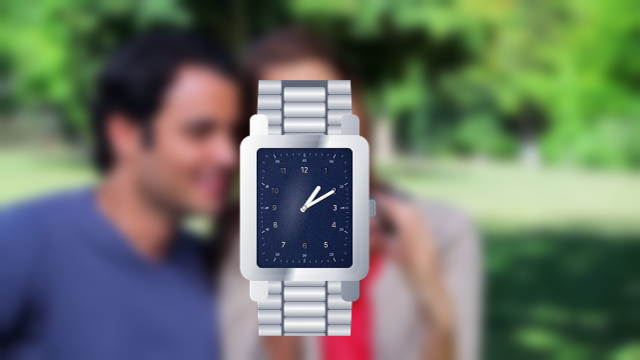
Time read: **1:10**
